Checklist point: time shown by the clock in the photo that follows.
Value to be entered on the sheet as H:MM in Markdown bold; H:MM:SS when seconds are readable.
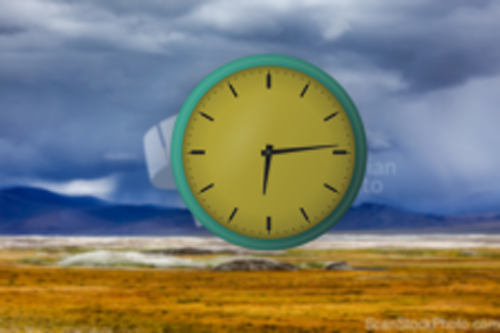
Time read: **6:14**
